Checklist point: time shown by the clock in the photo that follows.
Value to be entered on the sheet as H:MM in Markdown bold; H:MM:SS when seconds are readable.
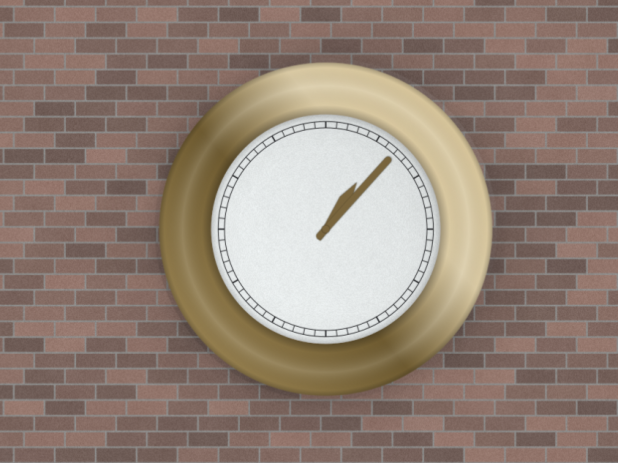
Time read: **1:07**
